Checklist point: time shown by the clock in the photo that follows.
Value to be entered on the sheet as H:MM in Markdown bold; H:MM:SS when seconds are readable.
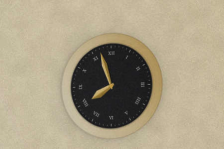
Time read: **7:57**
